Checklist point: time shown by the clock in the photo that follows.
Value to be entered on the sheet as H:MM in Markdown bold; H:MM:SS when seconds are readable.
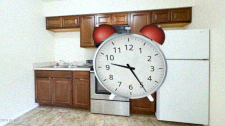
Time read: **9:25**
